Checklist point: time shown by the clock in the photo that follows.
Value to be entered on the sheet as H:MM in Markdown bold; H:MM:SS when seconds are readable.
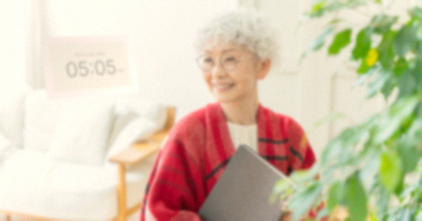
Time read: **5:05**
